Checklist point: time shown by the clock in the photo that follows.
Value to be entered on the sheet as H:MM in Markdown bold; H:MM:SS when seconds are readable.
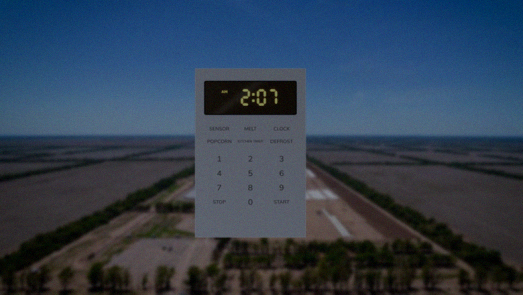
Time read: **2:07**
